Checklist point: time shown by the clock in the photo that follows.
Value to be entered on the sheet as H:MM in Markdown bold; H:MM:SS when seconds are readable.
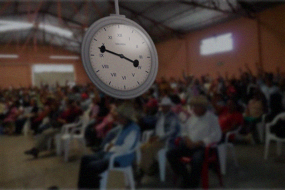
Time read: **3:48**
